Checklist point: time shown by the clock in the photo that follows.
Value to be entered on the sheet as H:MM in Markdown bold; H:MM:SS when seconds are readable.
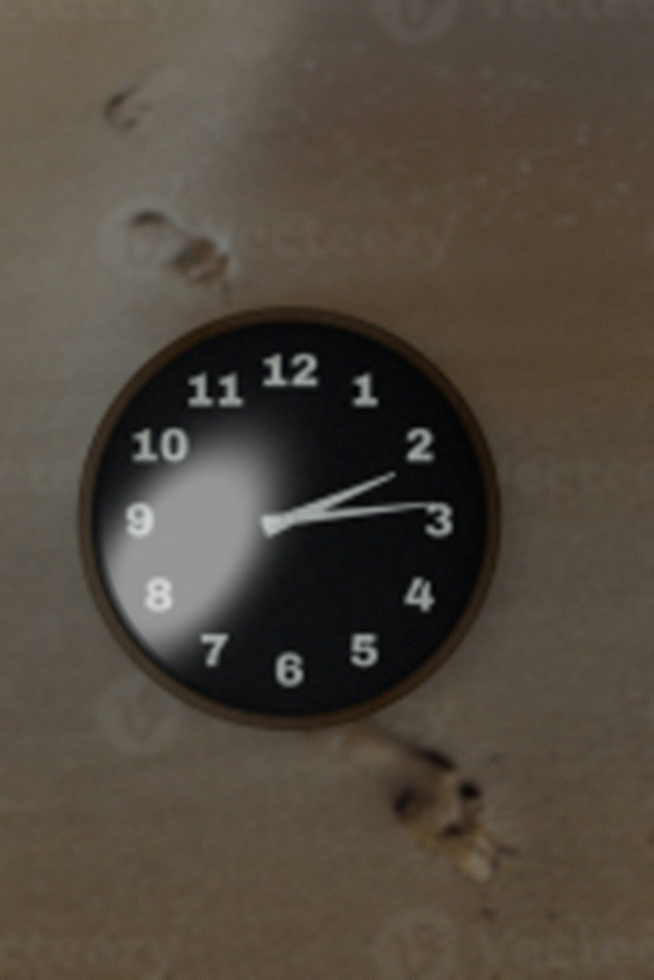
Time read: **2:14**
